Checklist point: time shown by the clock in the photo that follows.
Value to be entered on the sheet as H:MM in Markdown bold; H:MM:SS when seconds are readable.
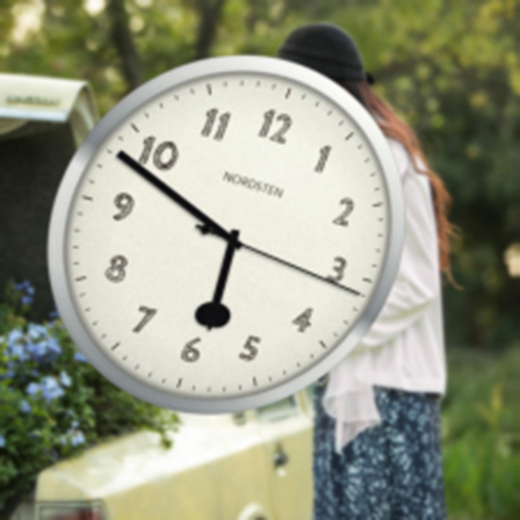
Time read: **5:48:16**
